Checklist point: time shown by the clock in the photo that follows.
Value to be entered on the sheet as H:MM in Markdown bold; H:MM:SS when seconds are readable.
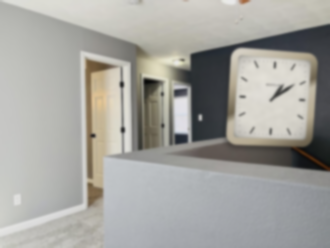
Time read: **1:09**
